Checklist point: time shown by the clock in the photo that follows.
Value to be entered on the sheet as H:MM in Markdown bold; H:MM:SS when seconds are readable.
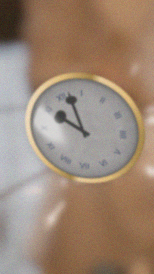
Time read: **11:02**
